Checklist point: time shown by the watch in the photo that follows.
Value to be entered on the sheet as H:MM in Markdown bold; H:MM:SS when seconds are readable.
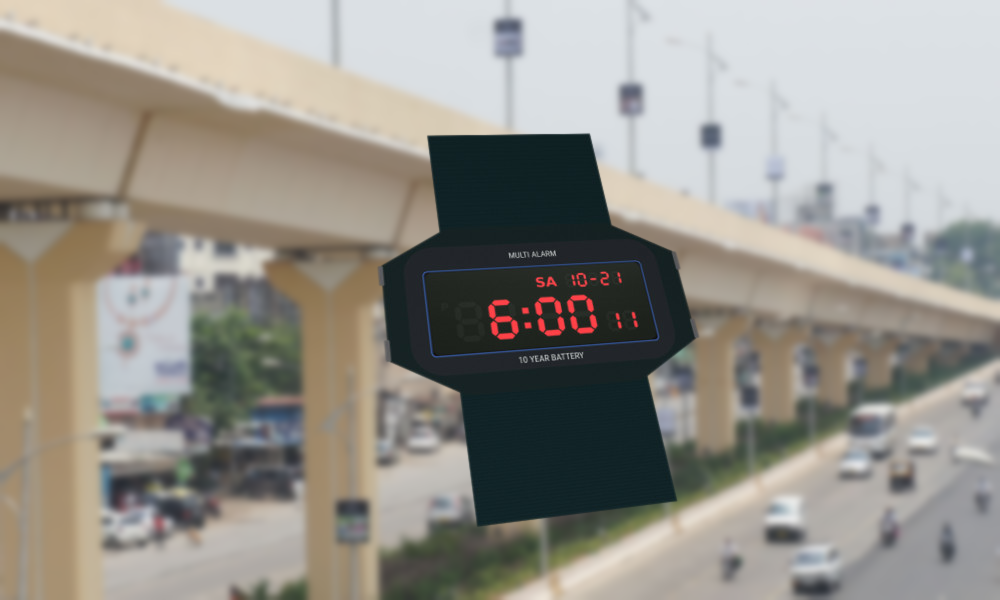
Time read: **6:00:11**
